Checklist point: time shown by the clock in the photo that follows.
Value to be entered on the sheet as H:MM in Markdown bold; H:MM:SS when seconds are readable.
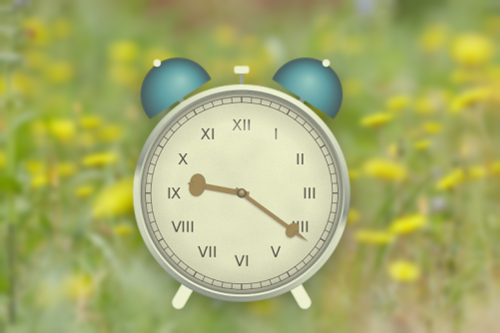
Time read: **9:21**
